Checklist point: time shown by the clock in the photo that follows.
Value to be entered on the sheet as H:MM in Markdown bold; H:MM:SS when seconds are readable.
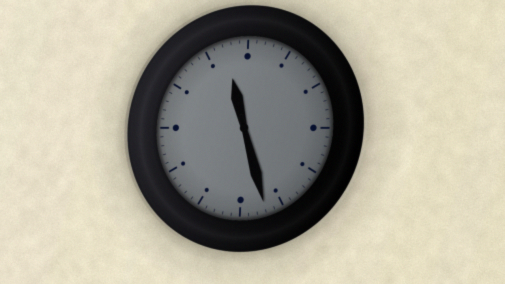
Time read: **11:27**
